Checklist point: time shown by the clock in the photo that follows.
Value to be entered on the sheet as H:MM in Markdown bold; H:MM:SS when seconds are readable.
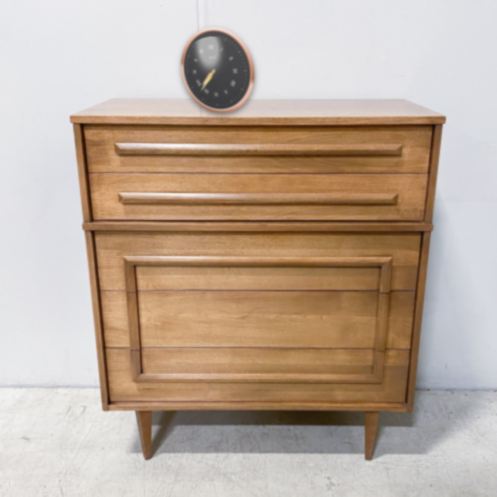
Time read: **7:37**
